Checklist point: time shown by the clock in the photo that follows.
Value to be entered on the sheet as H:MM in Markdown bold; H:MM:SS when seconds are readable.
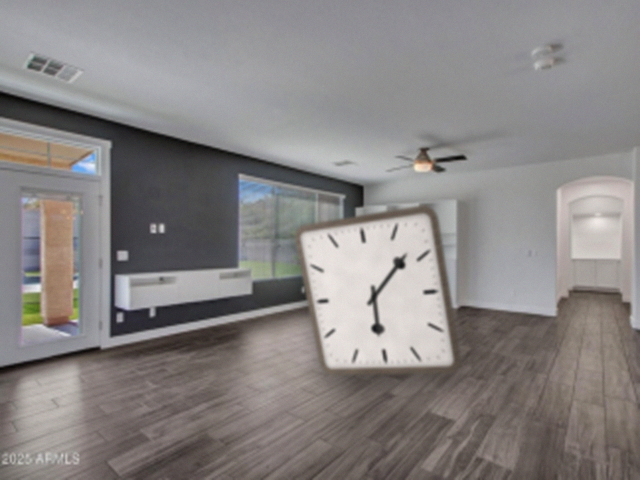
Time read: **6:08**
